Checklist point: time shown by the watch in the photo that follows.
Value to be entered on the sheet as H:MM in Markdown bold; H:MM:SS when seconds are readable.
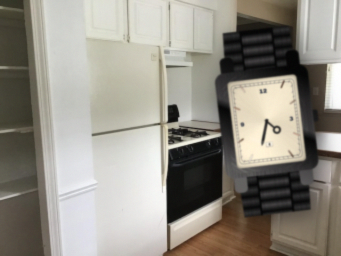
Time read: **4:33**
